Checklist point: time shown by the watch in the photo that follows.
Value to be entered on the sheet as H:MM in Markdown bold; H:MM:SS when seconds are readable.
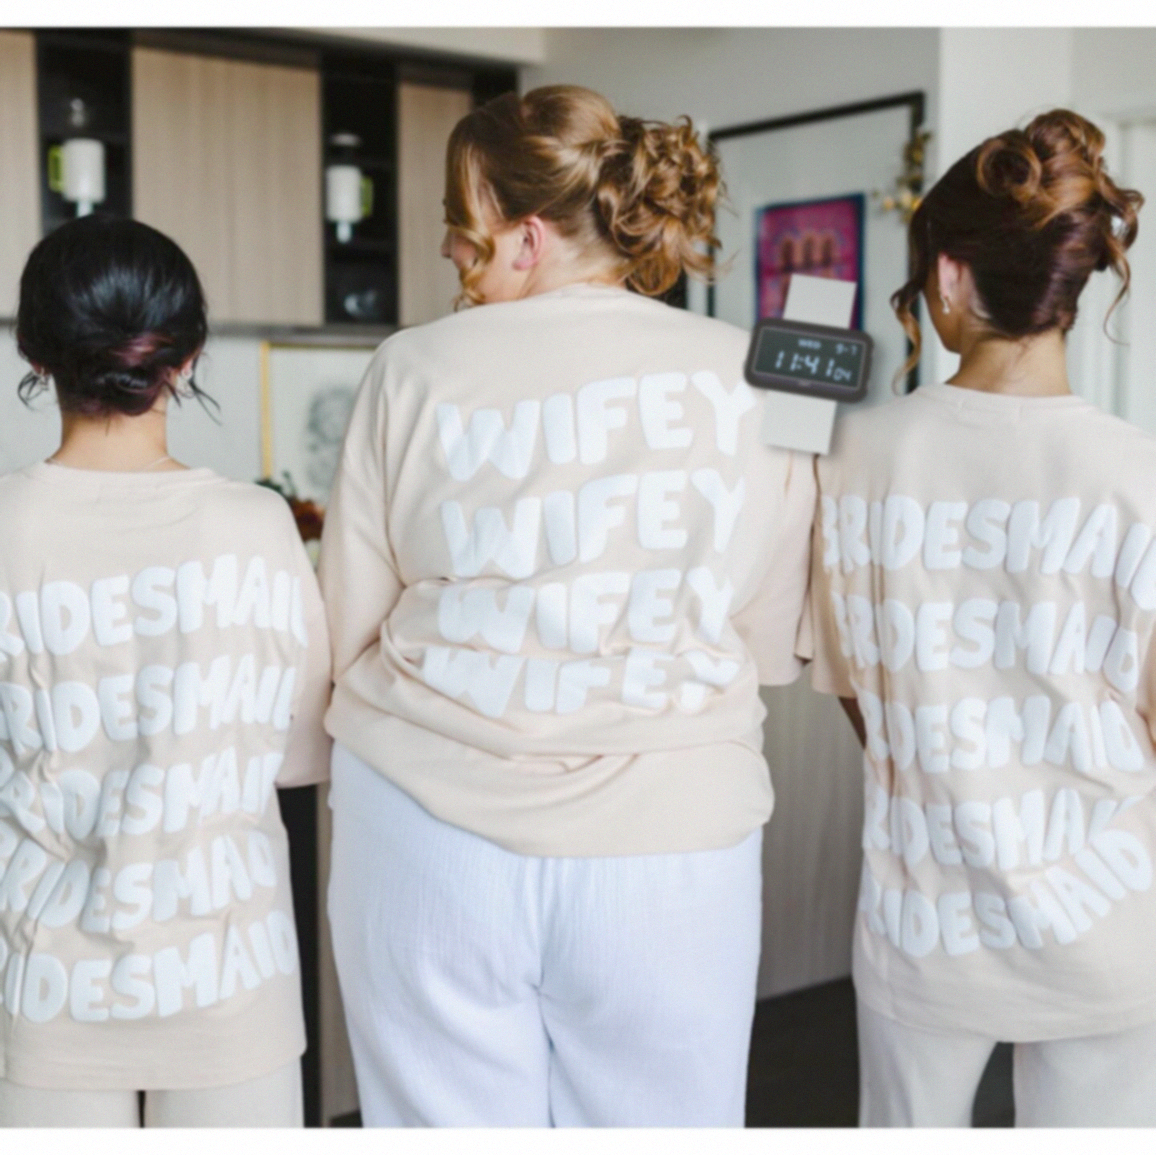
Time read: **11:41**
